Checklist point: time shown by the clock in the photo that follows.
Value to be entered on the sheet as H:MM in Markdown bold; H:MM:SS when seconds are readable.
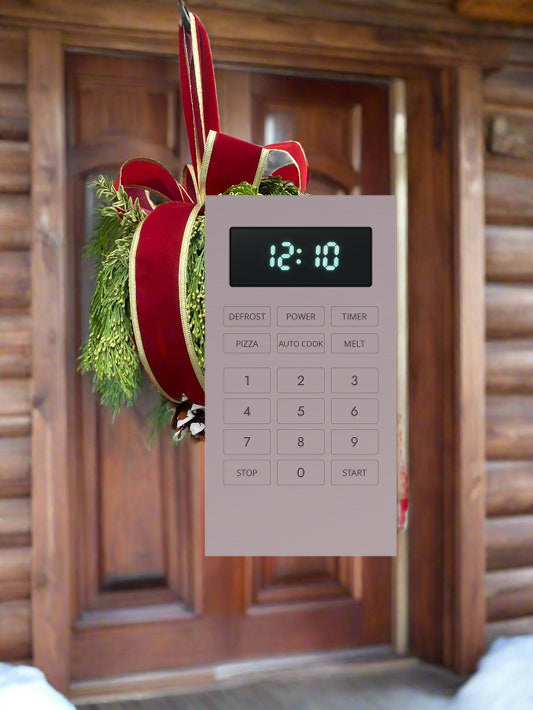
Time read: **12:10**
